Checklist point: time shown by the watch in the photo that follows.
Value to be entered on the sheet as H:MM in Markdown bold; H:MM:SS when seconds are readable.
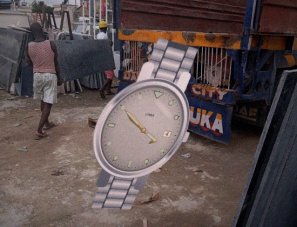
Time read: **3:50**
